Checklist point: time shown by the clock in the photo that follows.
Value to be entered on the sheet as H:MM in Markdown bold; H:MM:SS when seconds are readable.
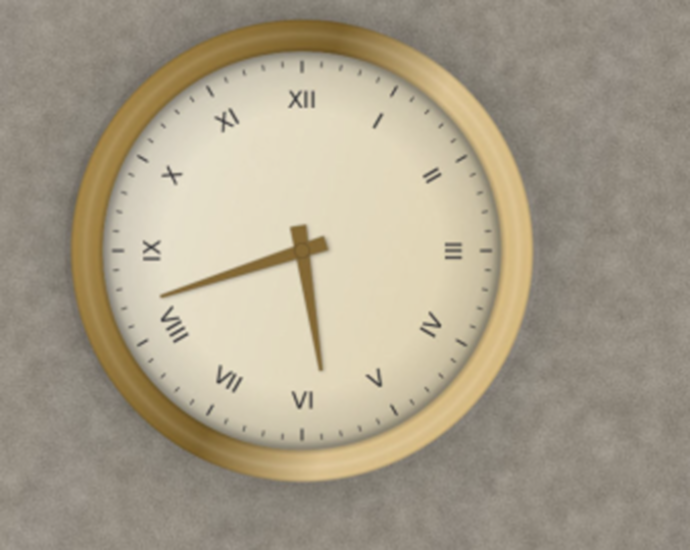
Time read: **5:42**
